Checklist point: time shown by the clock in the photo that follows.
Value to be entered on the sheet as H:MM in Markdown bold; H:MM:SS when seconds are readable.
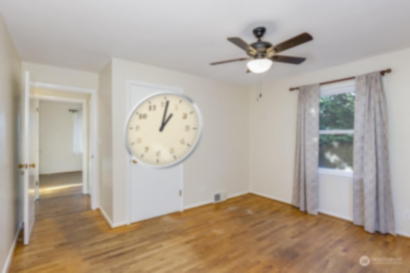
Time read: **1:01**
